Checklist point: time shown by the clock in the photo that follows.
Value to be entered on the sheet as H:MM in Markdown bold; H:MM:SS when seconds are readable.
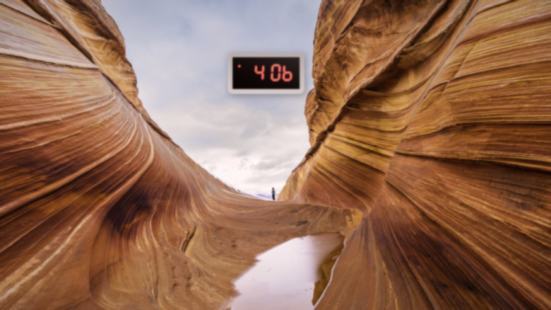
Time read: **4:06**
